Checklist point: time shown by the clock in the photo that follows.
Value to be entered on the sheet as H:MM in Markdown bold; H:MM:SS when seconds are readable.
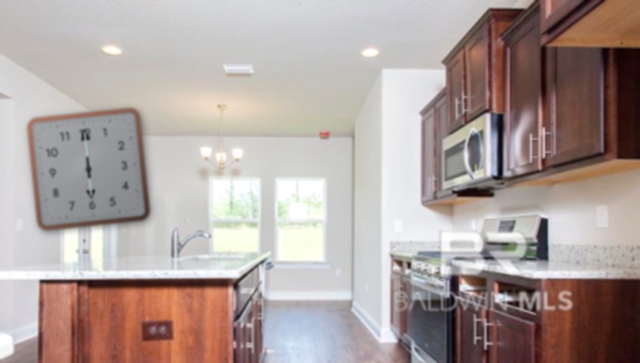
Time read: **6:00**
